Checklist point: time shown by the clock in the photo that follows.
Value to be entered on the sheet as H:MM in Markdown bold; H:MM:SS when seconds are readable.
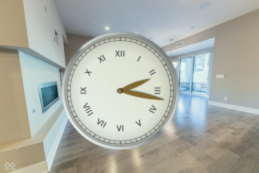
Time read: **2:17**
